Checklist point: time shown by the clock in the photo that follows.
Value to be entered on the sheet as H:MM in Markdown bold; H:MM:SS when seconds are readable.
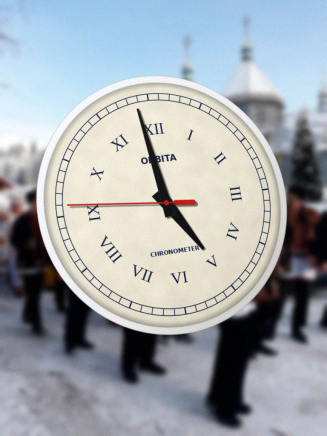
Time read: **4:58:46**
